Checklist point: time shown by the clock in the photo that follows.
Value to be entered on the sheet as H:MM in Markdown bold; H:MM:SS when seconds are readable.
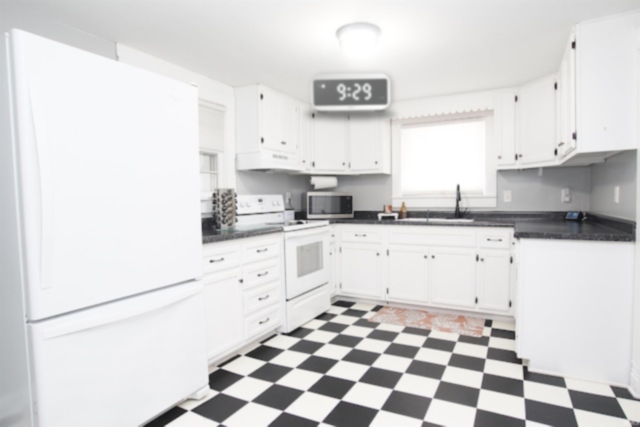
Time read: **9:29**
